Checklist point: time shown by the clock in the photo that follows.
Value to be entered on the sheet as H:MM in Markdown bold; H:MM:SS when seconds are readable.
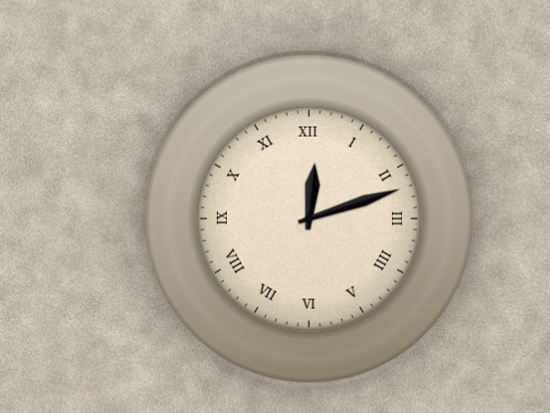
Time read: **12:12**
